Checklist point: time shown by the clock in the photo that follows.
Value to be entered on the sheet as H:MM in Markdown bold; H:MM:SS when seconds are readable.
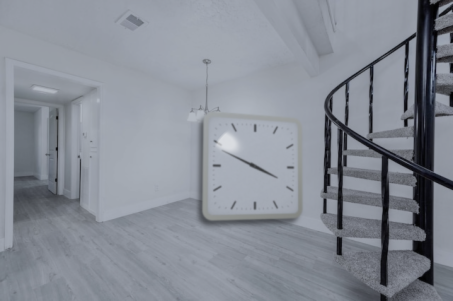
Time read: **3:49**
